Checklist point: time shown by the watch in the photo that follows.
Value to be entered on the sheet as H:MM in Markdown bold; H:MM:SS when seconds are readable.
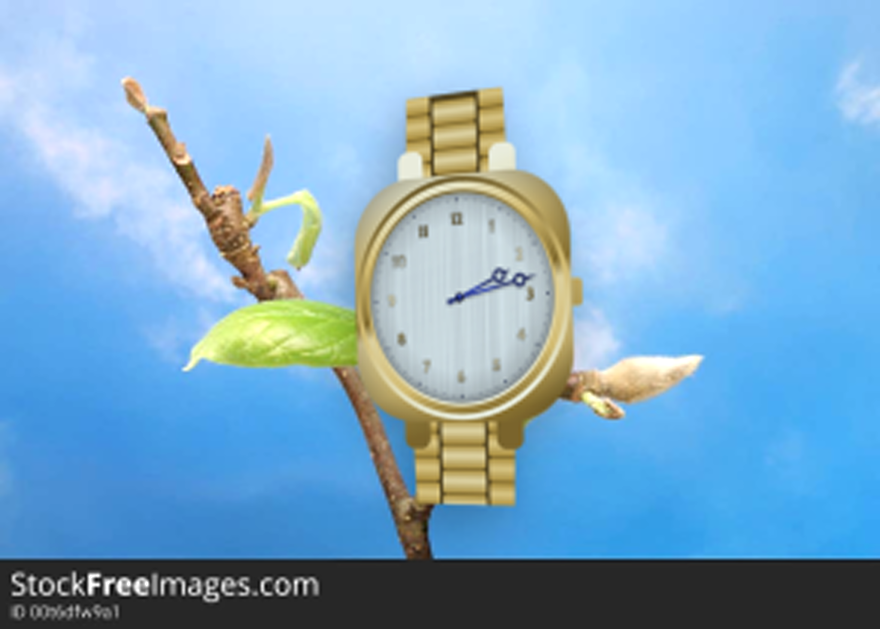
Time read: **2:13**
